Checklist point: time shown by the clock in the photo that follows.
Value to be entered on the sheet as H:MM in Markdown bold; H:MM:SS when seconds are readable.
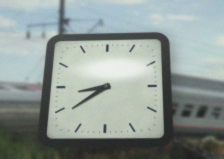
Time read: **8:39**
